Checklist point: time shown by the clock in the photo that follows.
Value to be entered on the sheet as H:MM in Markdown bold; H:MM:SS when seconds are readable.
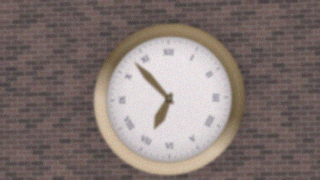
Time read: **6:53**
